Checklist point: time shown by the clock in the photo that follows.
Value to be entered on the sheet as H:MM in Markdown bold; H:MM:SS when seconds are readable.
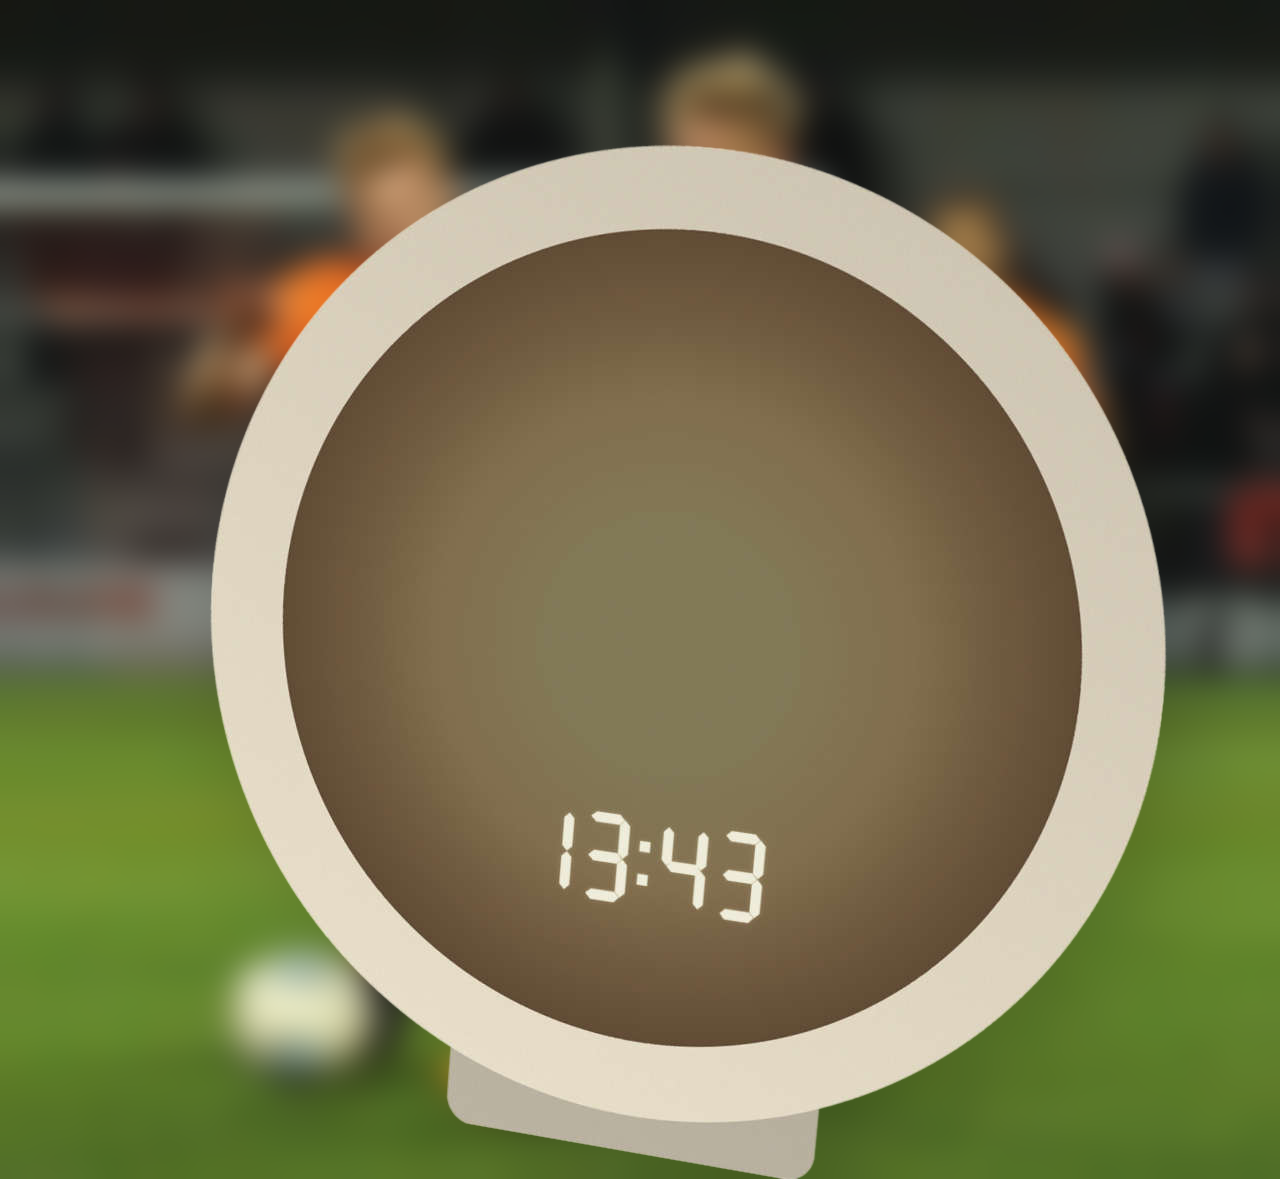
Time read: **13:43**
